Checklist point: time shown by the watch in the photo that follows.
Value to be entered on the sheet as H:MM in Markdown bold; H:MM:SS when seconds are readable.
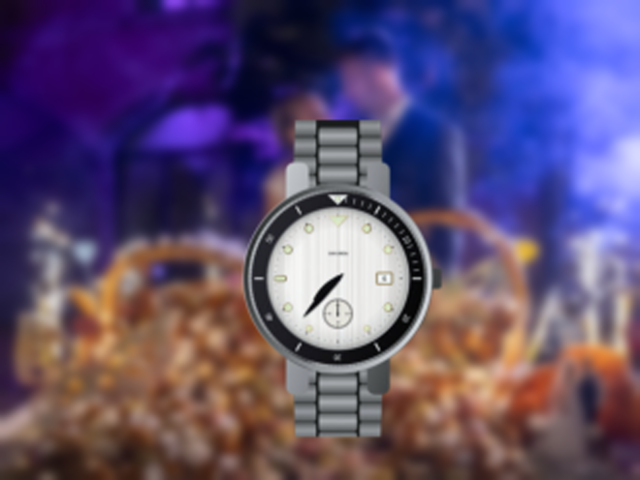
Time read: **7:37**
